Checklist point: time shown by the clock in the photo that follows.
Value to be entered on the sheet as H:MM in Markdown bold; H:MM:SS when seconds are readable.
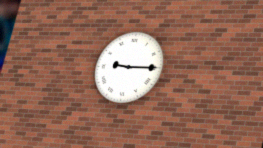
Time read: **9:15**
